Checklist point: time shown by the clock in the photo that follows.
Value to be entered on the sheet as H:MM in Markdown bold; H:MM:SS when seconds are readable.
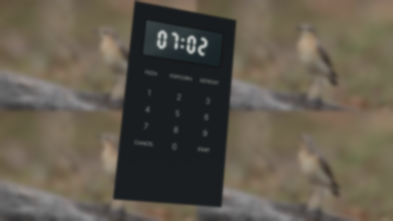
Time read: **7:02**
